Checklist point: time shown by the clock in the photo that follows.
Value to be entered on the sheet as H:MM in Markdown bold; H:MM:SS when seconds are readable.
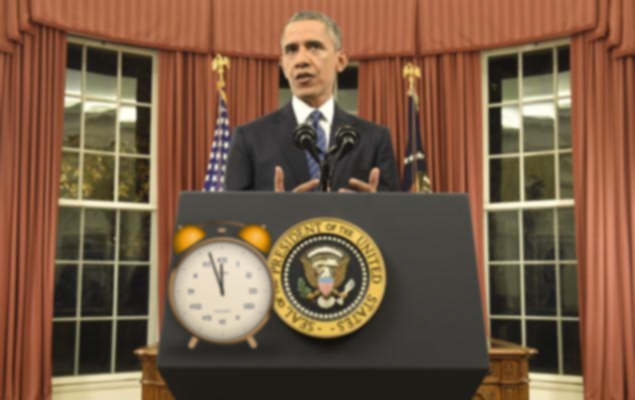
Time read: **11:57**
